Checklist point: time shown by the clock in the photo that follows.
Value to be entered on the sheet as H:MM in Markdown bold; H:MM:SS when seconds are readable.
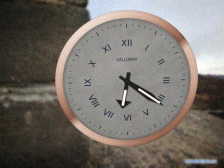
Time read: **6:21**
